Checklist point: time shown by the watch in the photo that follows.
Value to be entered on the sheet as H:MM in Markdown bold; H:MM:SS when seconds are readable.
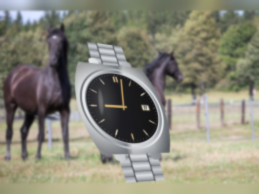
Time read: **9:02**
